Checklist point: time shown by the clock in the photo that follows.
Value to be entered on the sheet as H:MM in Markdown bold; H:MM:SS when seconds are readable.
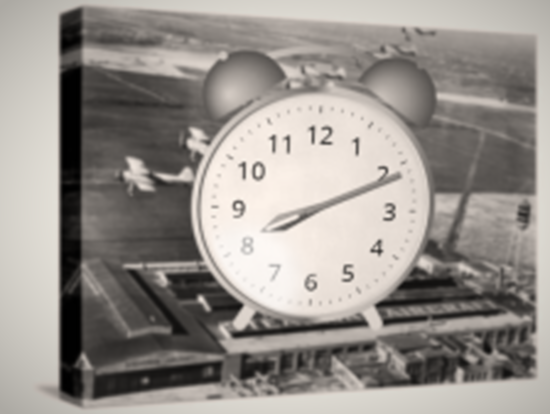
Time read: **8:11**
